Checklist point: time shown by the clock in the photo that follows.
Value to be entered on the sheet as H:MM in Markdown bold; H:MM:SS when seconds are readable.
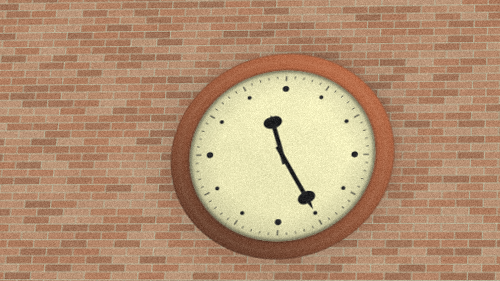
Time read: **11:25**
